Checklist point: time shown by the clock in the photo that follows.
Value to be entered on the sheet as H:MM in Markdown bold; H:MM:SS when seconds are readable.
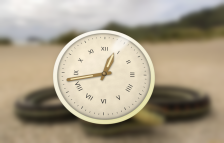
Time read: **12:43**
